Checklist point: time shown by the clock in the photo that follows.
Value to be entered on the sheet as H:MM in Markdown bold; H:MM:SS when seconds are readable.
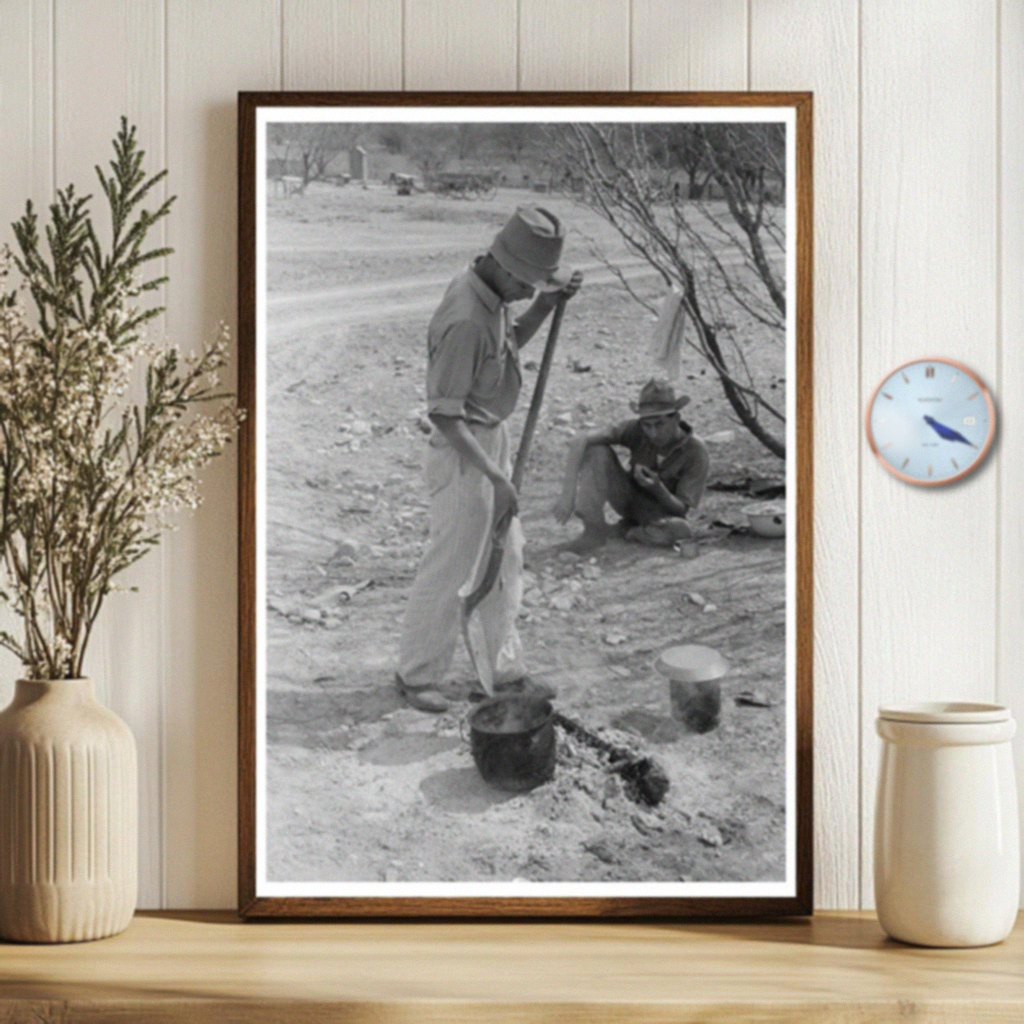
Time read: **4:20**
